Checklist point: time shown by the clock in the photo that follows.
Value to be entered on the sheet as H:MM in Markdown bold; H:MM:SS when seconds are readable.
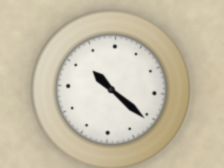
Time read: **10:21**
